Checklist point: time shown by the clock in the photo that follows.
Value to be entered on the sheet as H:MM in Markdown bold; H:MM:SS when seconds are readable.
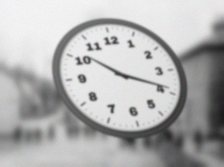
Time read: **10:19**
